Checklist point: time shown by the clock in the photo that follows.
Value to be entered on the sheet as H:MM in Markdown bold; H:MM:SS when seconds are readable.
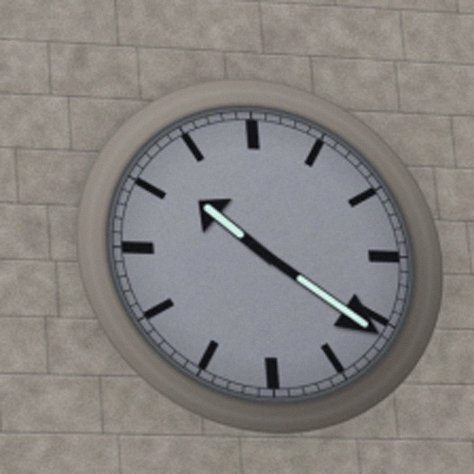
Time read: **10:21**
